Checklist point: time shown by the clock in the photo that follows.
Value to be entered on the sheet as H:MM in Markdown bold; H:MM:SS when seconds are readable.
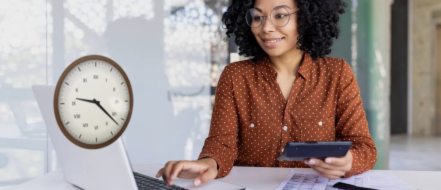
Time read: **9:22**
